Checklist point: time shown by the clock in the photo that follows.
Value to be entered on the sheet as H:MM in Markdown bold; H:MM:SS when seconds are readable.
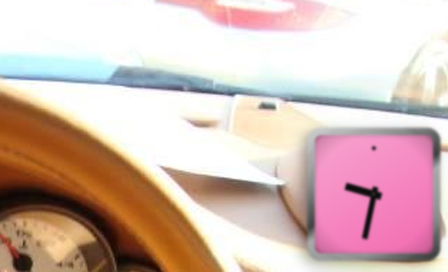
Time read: **9:32**
